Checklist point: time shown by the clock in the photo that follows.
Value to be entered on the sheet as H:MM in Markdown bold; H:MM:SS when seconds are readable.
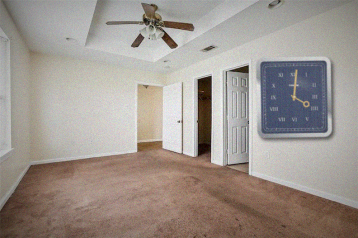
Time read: **4:01**
